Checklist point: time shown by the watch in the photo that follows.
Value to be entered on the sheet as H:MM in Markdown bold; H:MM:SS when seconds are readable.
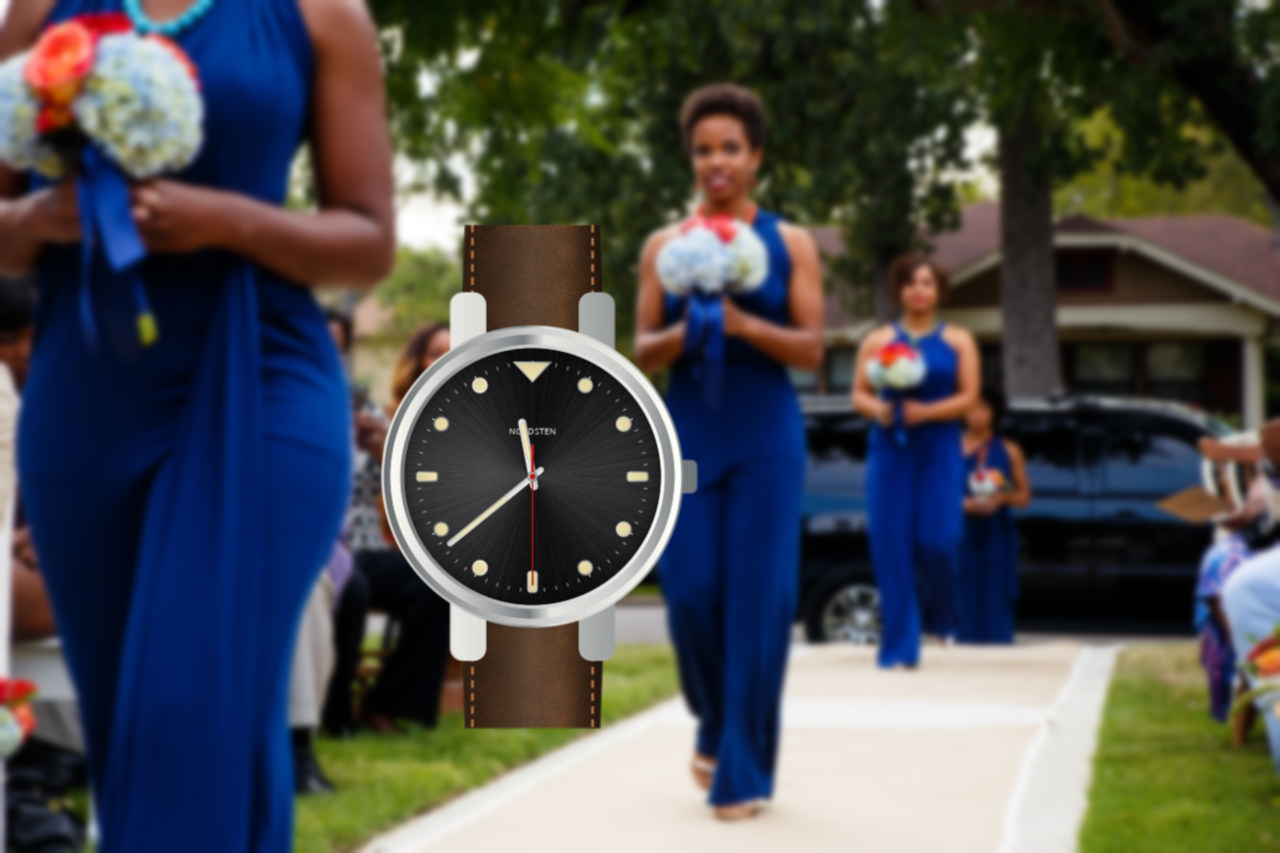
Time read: **11:38:30**
